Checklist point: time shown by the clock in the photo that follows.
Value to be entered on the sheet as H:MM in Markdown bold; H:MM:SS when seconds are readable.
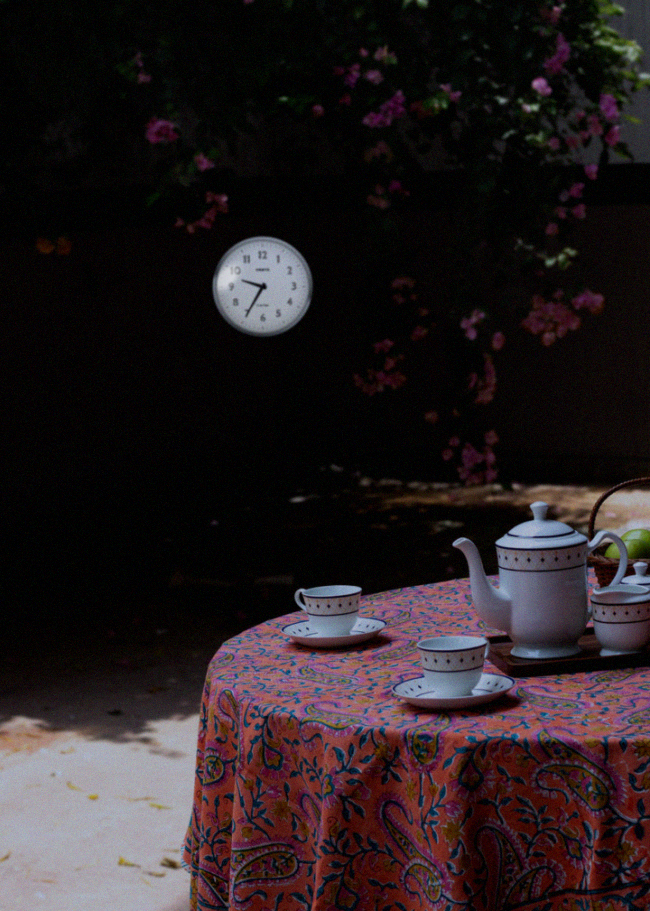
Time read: **9:35**
